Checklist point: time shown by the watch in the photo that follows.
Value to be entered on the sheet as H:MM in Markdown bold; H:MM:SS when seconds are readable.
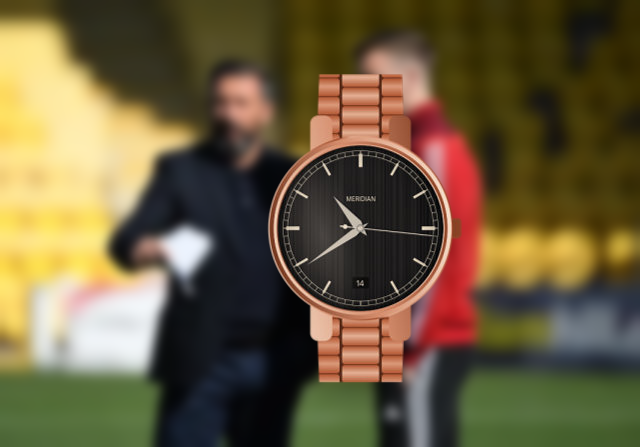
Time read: **10:39:16**
